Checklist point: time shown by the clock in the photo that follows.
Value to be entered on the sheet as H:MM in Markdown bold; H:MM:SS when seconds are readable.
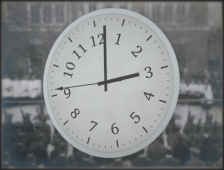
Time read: **3:01:46**
